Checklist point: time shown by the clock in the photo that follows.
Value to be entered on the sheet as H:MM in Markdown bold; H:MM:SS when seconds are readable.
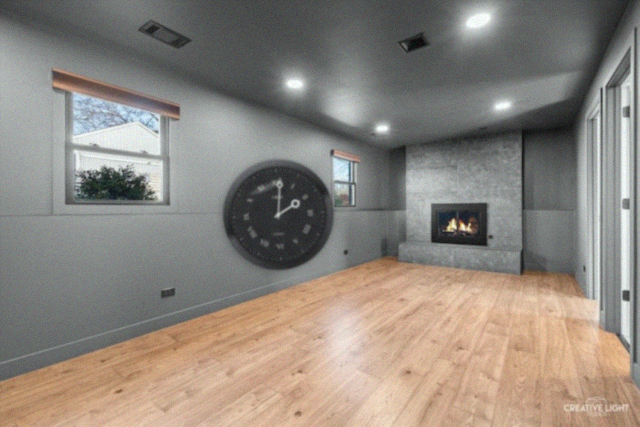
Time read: **2:01**
